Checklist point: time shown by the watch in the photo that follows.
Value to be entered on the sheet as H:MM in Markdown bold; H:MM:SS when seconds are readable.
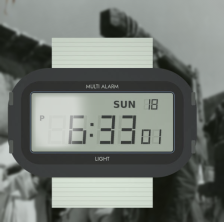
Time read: **6:33:01**
